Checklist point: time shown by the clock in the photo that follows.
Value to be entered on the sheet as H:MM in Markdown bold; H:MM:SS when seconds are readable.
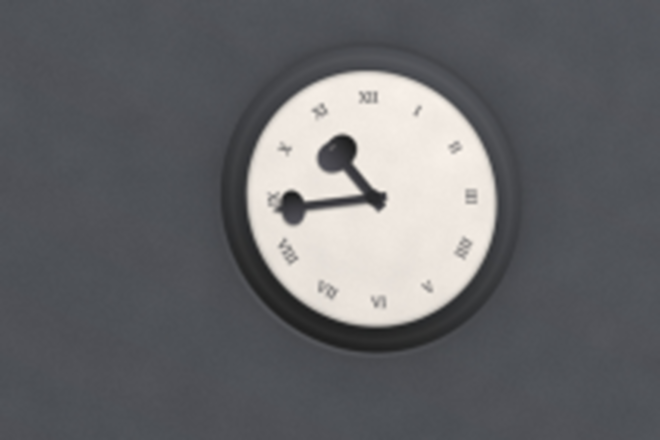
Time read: **10:44**
